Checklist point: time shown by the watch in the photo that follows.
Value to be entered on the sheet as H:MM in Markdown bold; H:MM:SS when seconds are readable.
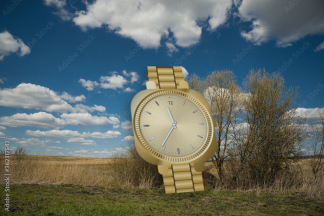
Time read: **11:36**
